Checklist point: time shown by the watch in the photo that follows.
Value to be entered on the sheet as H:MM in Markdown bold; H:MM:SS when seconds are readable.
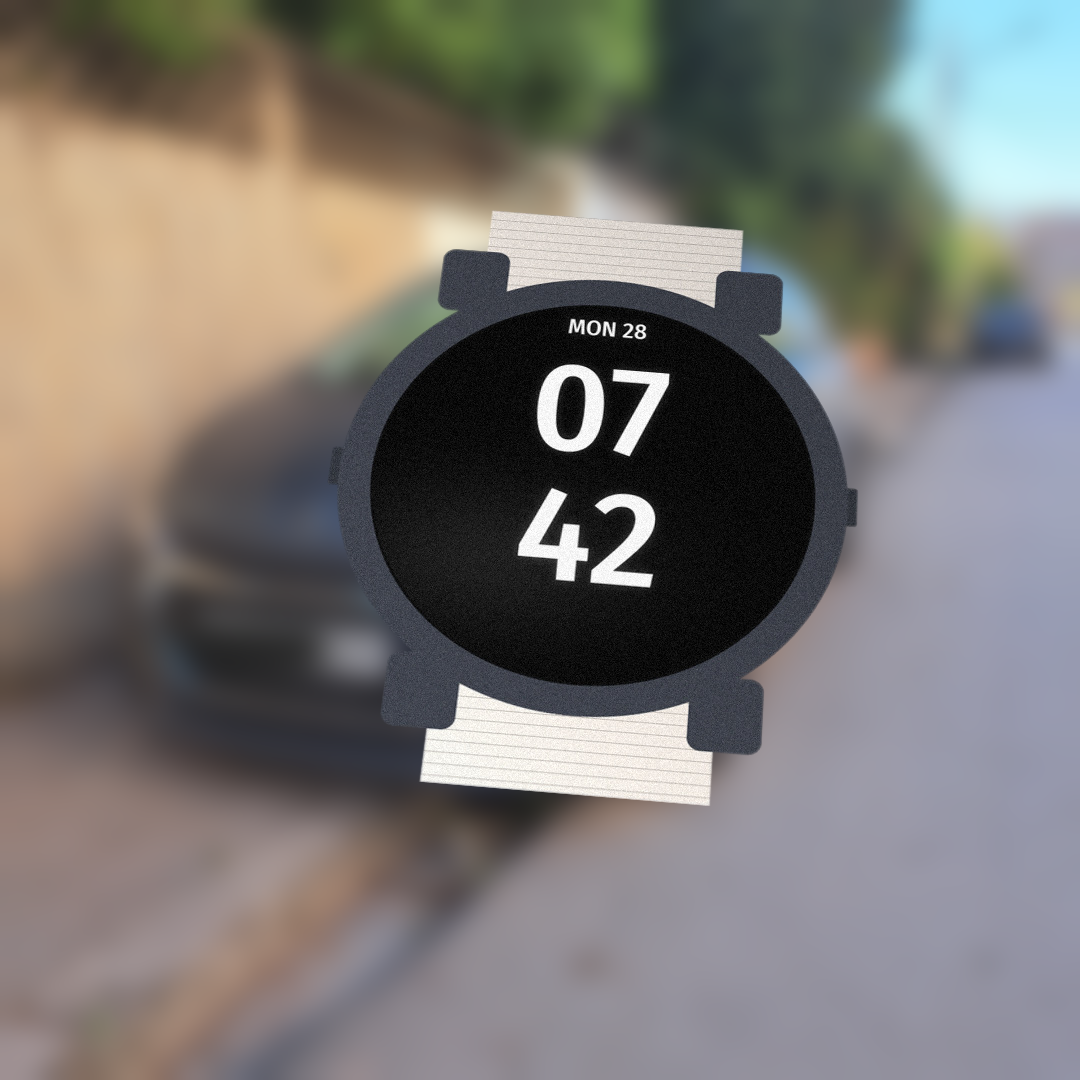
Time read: **7:42**
